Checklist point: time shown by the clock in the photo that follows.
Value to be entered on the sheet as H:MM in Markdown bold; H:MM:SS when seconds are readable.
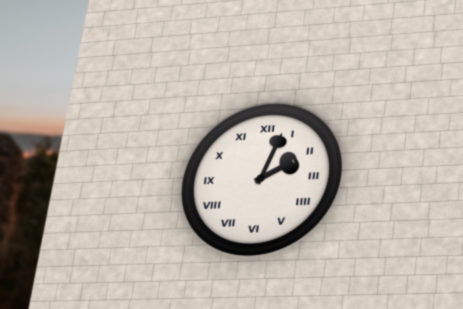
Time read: **2:03**
